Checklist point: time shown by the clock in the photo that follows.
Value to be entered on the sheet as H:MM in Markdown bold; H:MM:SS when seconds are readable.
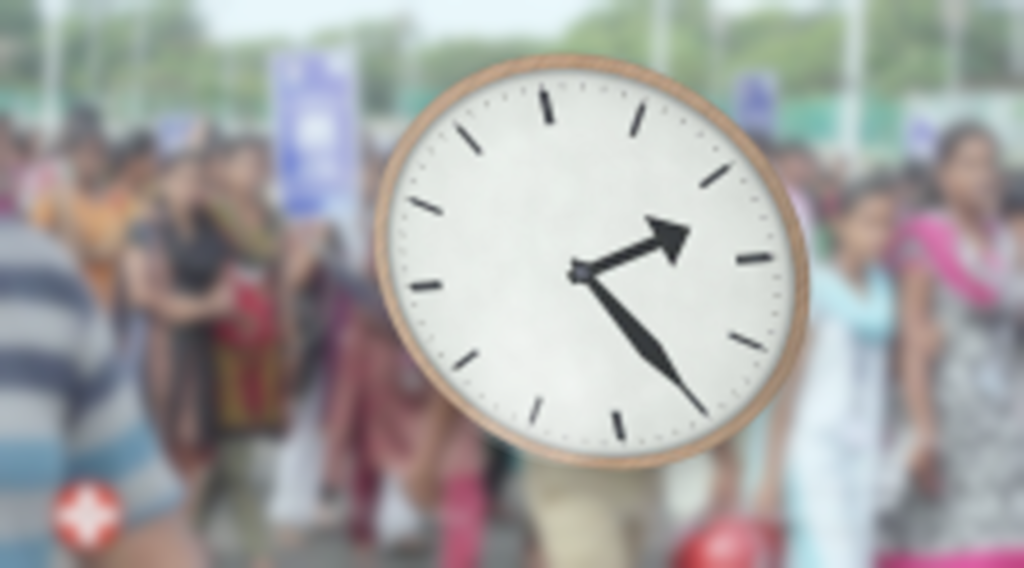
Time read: **2:25**
